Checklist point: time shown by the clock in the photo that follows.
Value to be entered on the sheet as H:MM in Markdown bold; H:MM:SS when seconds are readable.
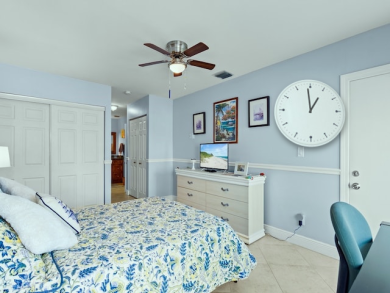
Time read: **12:59**
